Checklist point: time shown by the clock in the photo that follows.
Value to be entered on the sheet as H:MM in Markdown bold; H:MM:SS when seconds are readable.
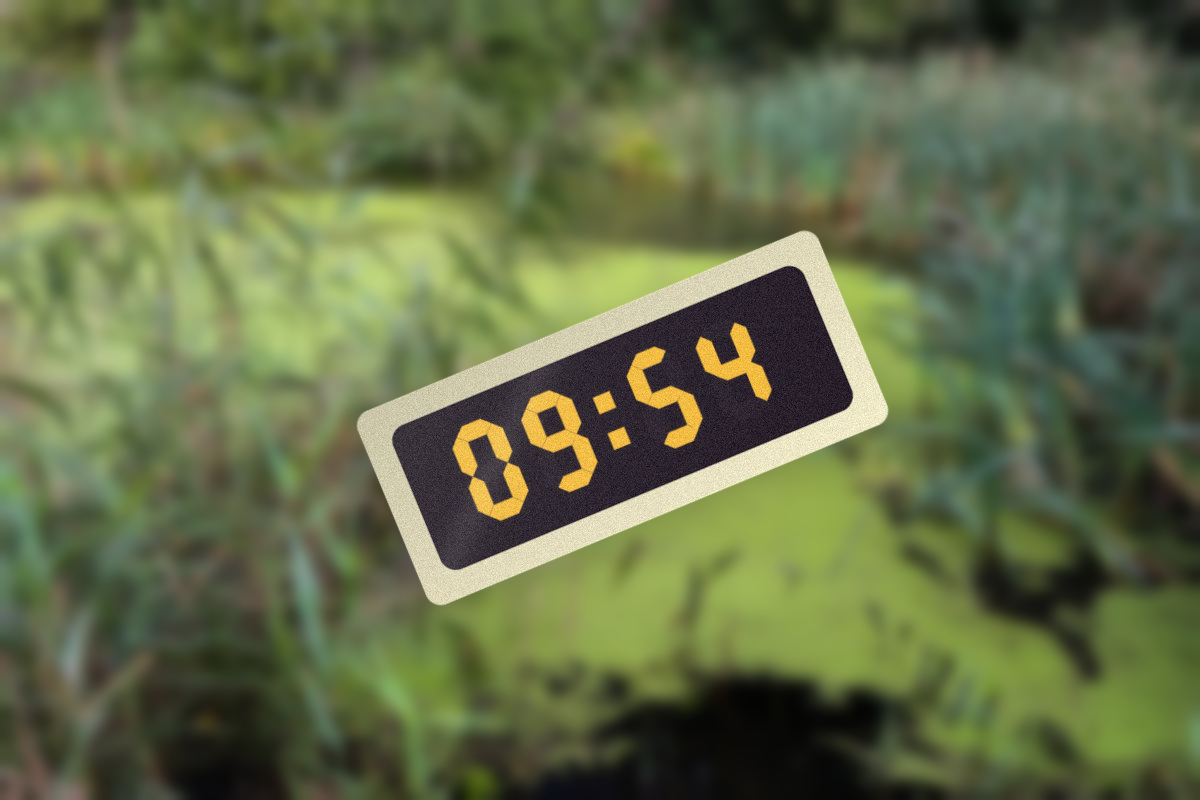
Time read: **9:54**
